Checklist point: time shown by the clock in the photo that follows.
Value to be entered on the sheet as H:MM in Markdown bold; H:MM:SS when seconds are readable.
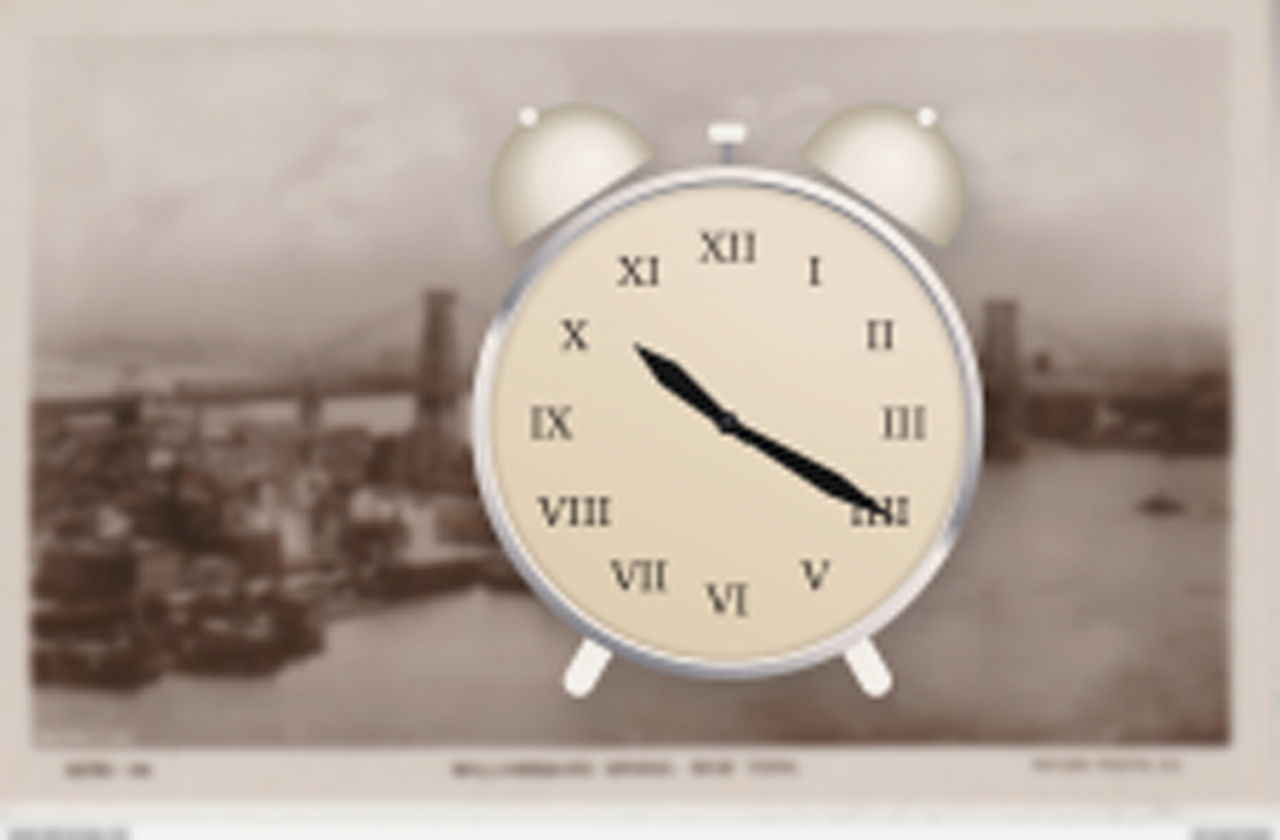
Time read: **10:20**
